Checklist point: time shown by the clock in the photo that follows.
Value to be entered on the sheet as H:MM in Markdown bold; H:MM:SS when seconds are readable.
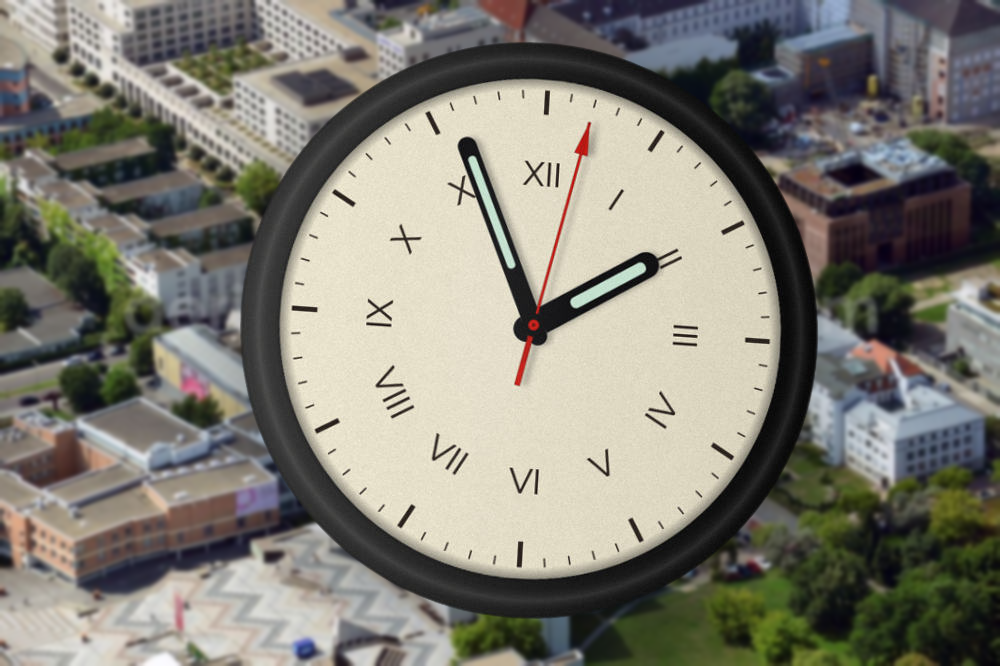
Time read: **1:56:02**
